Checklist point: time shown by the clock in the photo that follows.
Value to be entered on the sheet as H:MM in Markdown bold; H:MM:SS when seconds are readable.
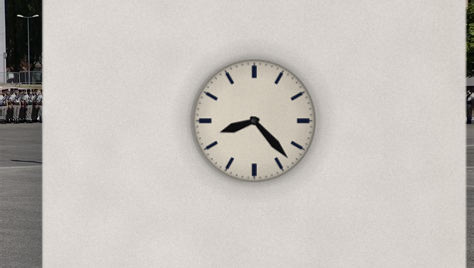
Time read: **8:23**
